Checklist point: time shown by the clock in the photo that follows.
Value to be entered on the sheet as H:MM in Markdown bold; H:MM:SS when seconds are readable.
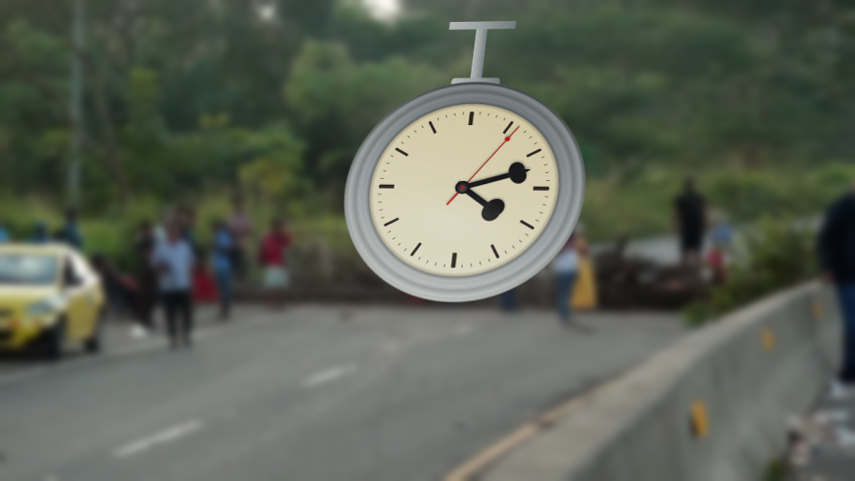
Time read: **4:12:06**
